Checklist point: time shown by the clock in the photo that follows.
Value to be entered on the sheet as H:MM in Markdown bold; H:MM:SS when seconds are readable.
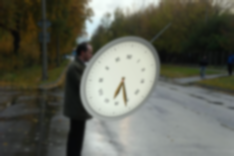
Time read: **6:26**
